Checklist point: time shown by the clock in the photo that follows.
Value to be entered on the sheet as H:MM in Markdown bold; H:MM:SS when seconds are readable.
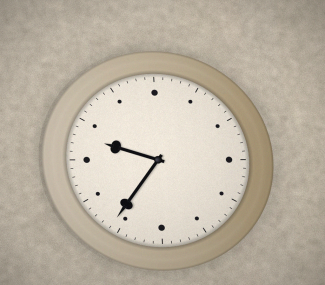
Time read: **9:36**
